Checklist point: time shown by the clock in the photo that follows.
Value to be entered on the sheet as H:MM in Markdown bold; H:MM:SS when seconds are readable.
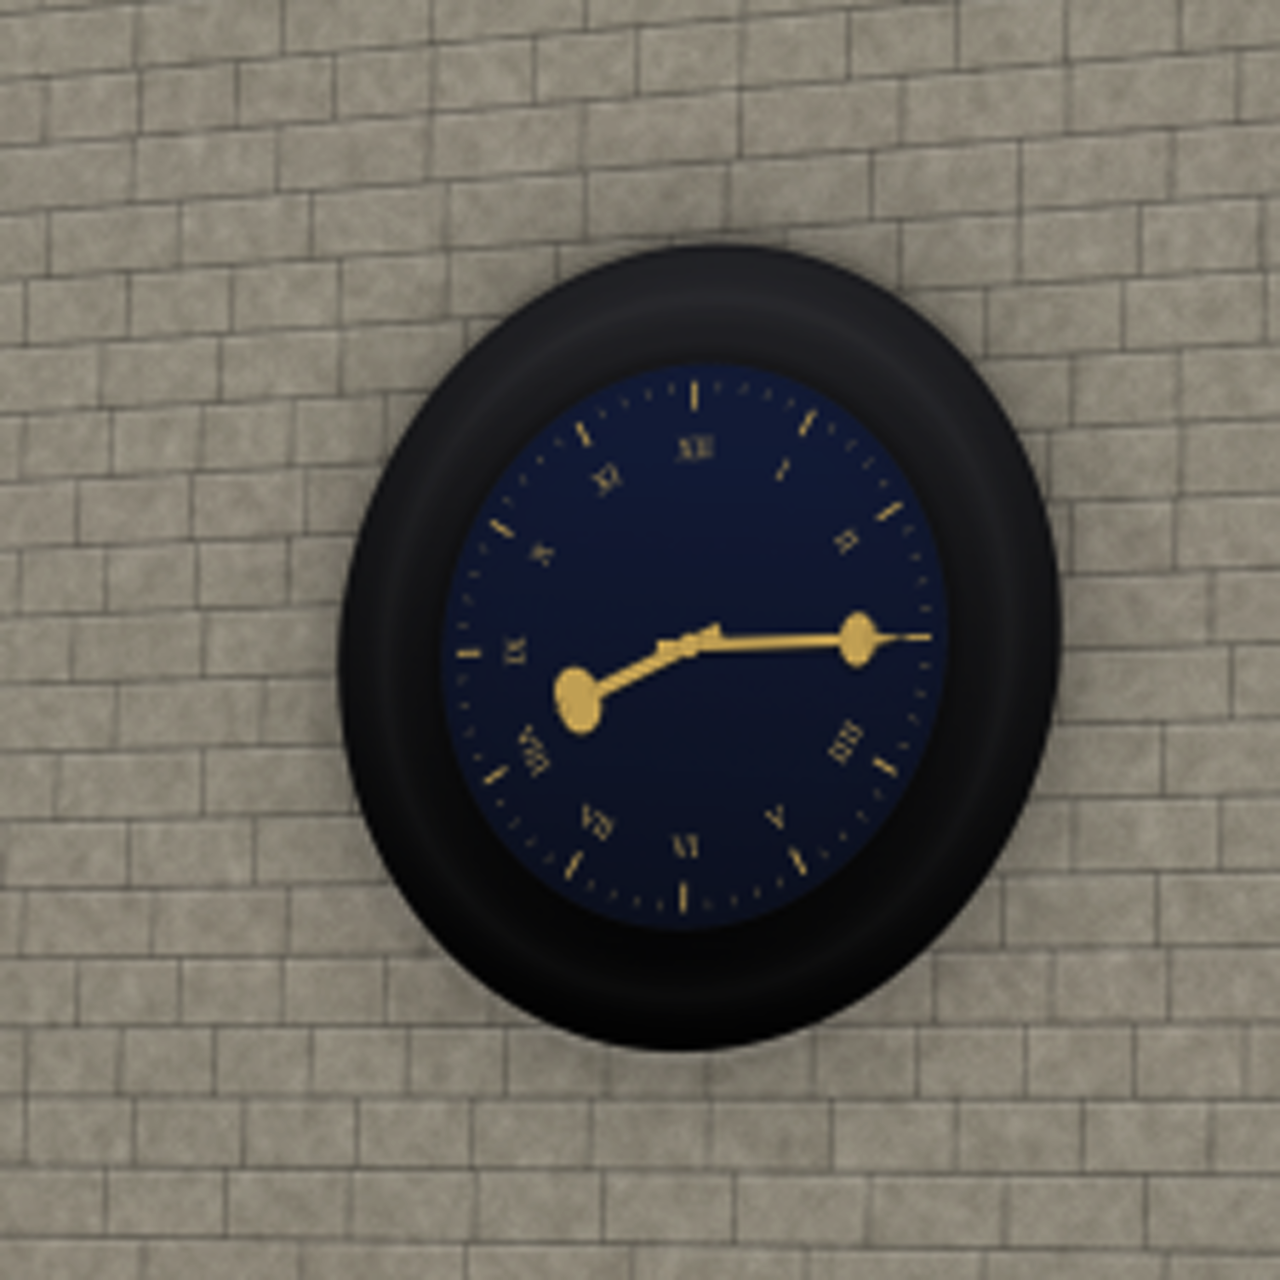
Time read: **8:15**
